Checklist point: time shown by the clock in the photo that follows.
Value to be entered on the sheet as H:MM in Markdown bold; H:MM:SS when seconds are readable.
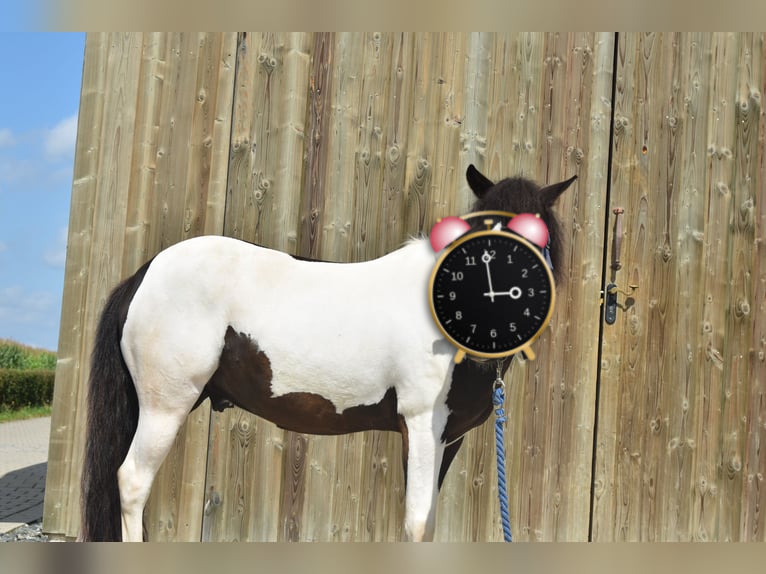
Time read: **2:59**
